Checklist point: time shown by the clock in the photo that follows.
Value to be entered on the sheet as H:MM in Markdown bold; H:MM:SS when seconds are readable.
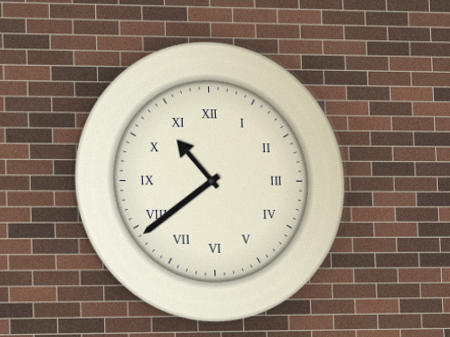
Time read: **10:39**
